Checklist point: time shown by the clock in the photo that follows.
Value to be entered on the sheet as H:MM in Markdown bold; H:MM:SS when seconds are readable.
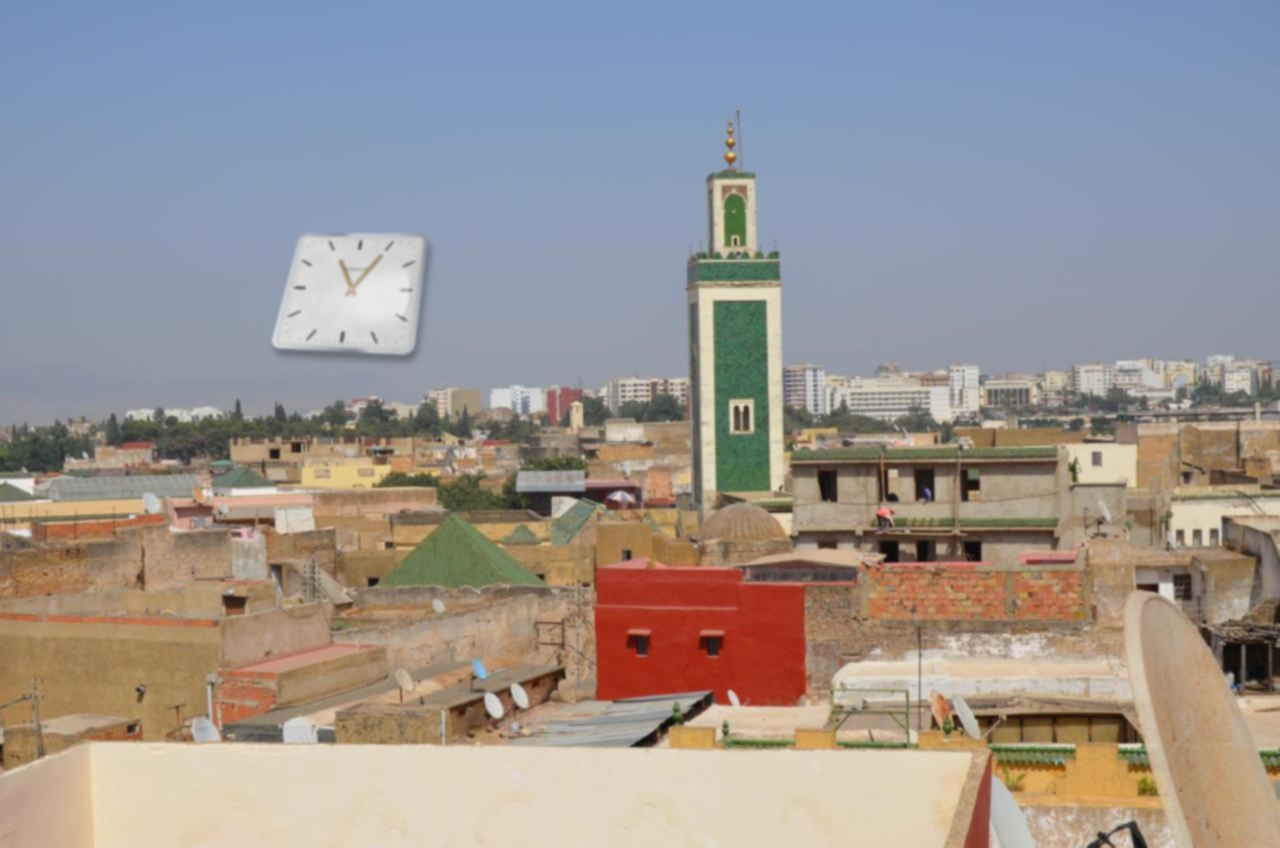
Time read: **11:05**
